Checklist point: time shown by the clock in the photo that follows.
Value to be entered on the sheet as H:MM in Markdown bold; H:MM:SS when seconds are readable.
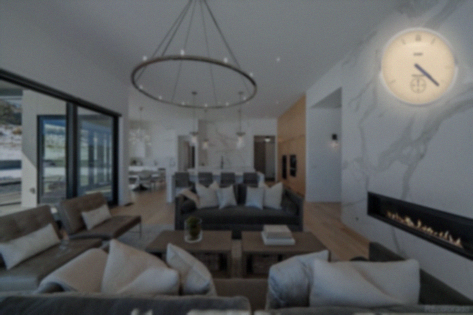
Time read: **4:22**
